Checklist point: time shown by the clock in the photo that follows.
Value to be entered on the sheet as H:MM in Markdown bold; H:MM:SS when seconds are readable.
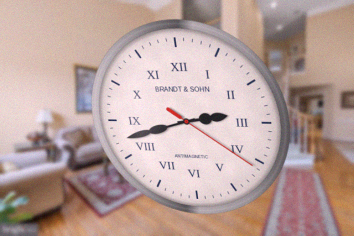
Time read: **2:42:21**
